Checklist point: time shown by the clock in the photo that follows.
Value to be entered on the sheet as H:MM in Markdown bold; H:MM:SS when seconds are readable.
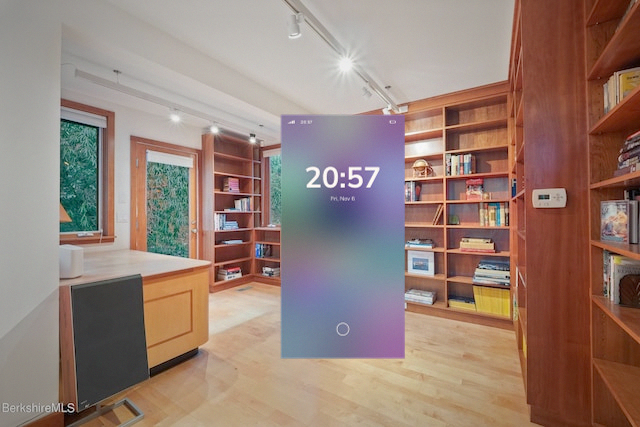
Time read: **20:57**
